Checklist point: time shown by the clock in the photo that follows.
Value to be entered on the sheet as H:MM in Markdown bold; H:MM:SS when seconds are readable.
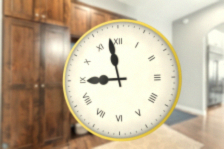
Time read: **8:58**
